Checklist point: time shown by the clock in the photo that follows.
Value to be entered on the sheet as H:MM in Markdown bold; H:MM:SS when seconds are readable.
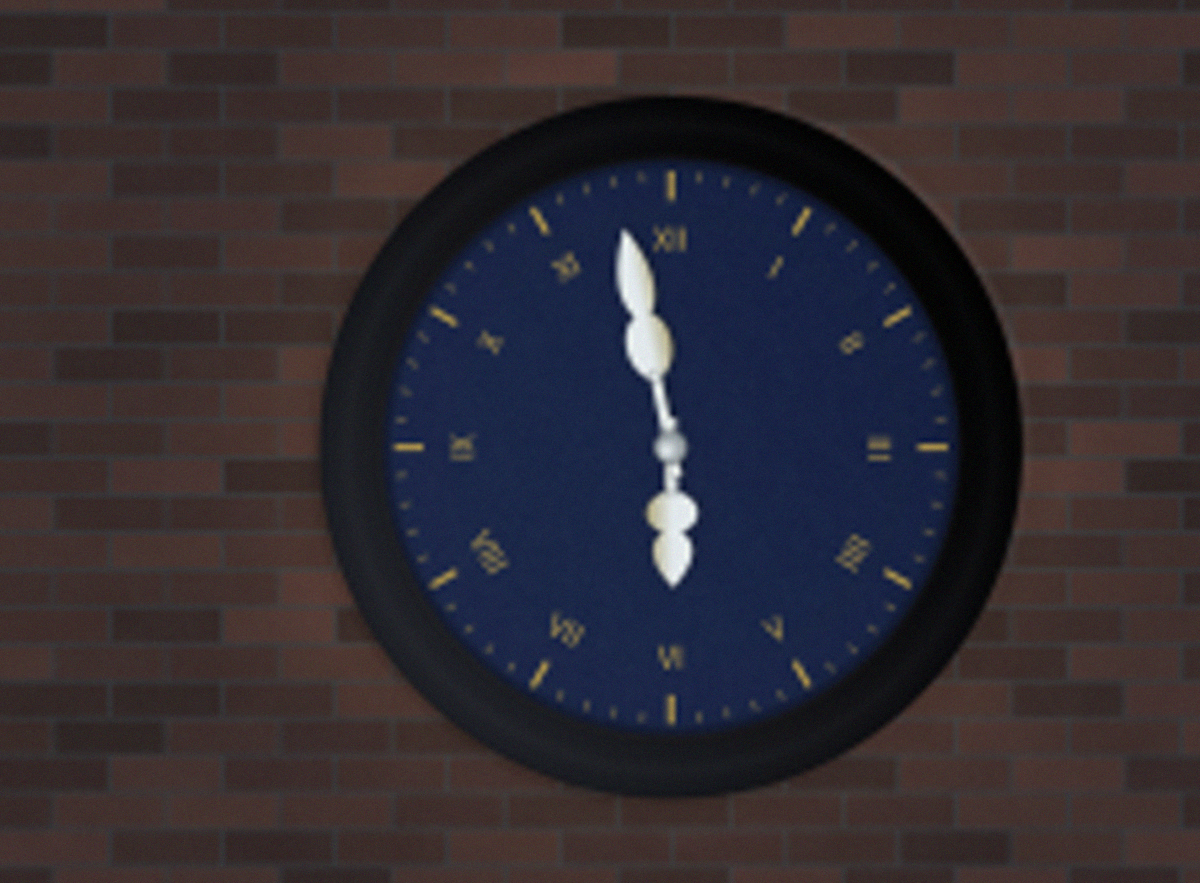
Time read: **5:58**
